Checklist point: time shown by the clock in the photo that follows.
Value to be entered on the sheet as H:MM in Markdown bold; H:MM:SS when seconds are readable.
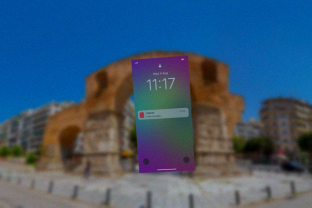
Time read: **11:17**
